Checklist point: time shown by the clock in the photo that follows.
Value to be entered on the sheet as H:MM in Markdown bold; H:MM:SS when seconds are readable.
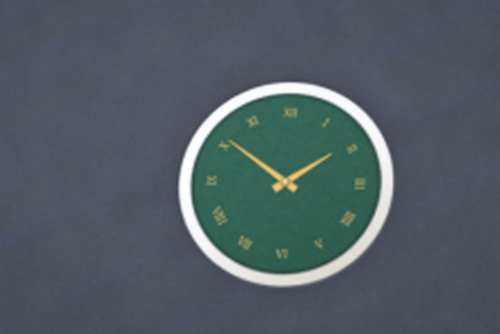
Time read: **1:51**
